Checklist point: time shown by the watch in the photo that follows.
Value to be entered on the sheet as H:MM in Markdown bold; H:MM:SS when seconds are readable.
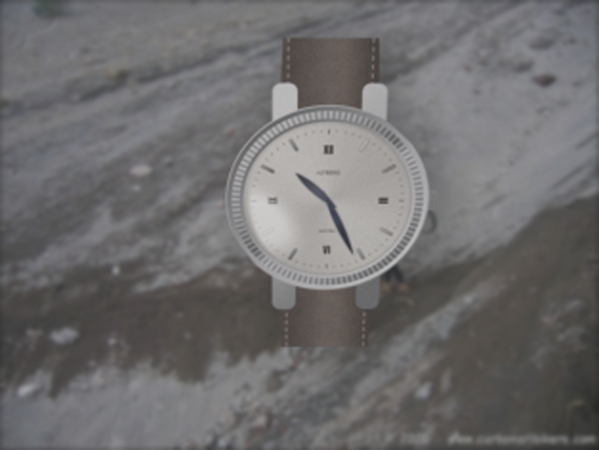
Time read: **10:26**
